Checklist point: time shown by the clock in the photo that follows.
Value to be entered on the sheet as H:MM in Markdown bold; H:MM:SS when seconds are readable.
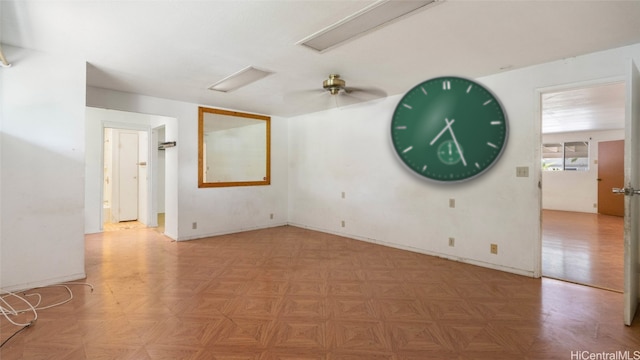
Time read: **7:27**
